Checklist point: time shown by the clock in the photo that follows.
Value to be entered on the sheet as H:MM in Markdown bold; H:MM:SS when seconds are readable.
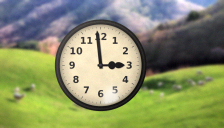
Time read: **2:59**
